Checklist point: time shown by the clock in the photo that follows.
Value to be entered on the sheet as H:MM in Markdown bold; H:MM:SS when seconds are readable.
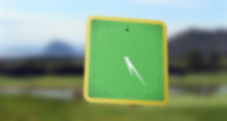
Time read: **5:24**
